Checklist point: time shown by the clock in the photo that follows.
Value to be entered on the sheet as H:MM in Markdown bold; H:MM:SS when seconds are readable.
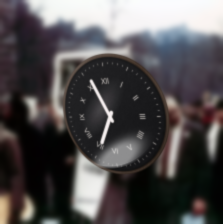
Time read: **6:56**
